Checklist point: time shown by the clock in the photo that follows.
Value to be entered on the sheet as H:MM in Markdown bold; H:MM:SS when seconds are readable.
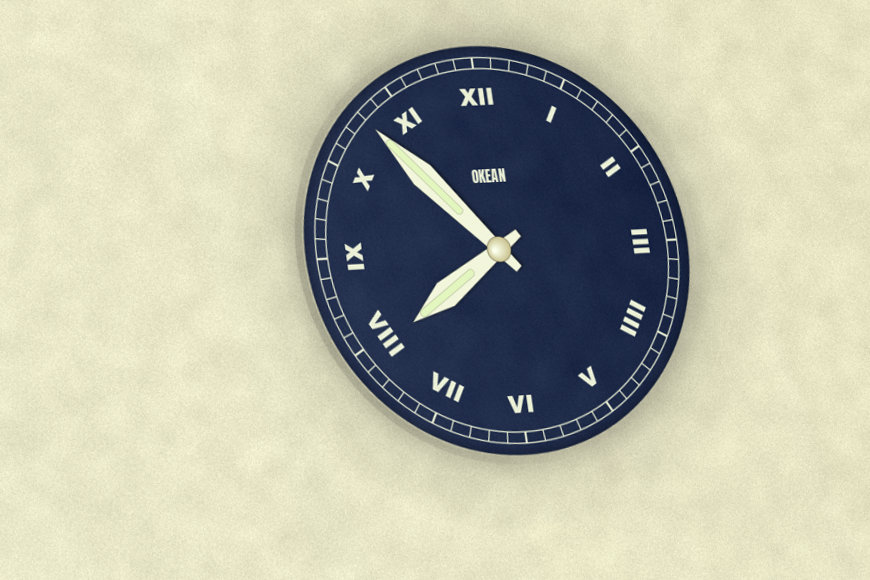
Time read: **7:53**
